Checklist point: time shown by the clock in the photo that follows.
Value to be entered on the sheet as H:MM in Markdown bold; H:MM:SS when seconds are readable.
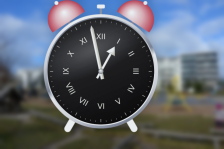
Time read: **12:58**
